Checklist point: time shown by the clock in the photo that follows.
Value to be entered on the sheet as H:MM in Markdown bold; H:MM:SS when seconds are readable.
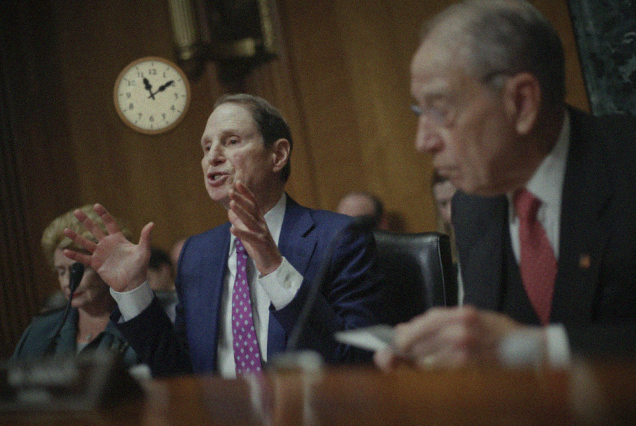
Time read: **11:09**
